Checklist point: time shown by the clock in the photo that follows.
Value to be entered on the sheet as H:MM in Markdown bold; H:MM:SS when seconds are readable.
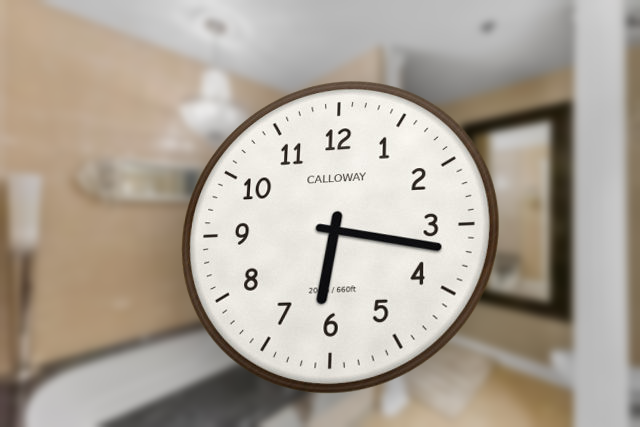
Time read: **6:17**
